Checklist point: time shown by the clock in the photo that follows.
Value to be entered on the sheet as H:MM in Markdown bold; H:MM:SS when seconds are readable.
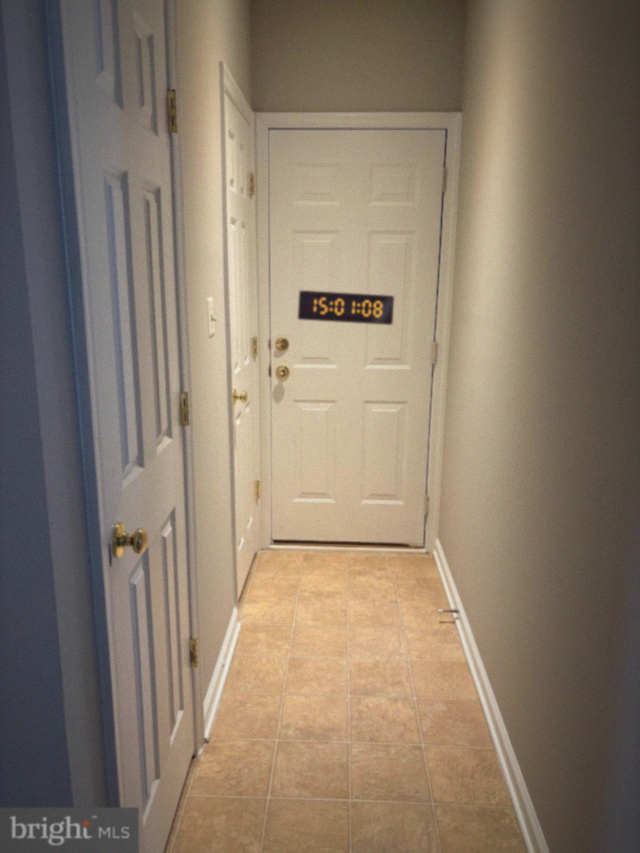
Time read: **15:01:08**
